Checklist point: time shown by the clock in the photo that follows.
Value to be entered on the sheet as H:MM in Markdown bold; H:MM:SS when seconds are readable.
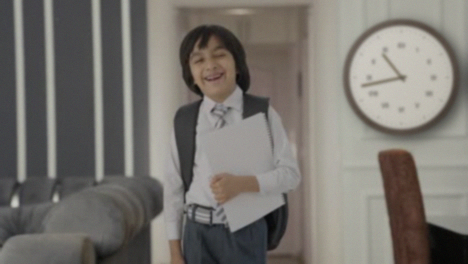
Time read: **10:43**
